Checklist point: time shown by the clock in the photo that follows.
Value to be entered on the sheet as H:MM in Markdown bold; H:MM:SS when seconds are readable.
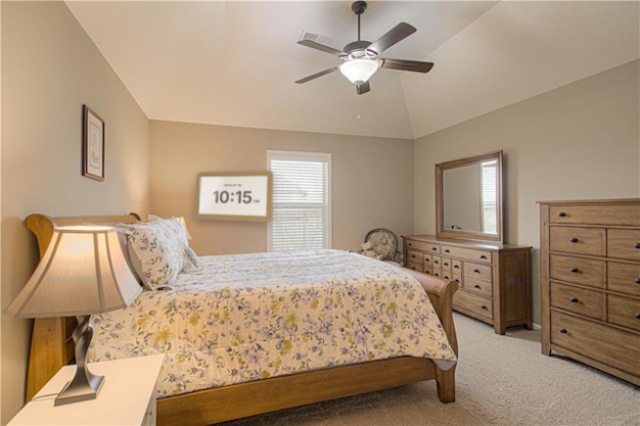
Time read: **10:15**
